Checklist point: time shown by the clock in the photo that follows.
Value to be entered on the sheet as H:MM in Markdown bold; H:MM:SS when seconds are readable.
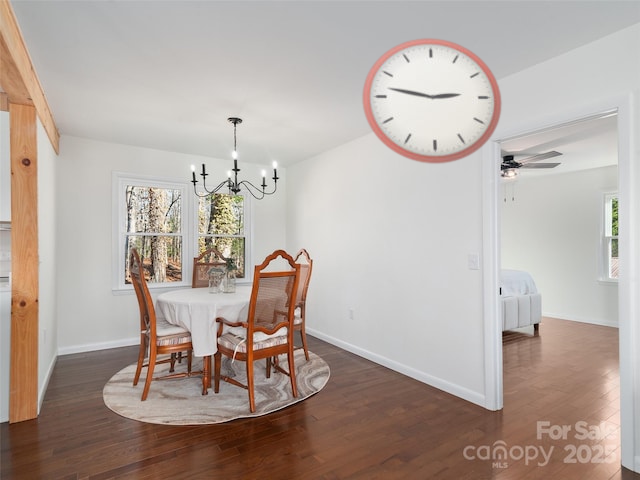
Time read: **2:47**
